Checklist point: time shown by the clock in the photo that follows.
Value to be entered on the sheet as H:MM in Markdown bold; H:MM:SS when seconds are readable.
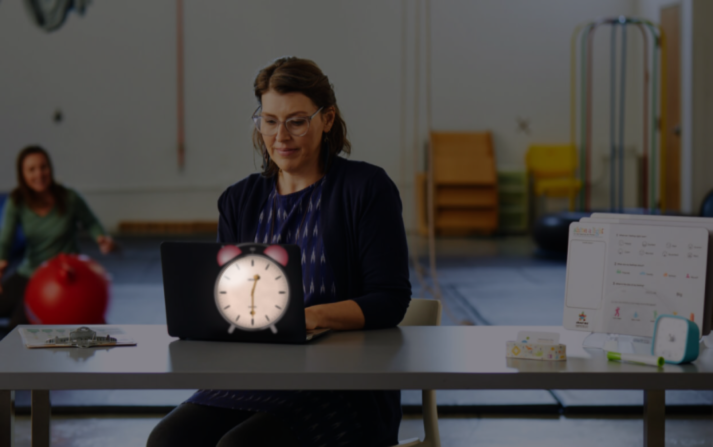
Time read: **12:30**
